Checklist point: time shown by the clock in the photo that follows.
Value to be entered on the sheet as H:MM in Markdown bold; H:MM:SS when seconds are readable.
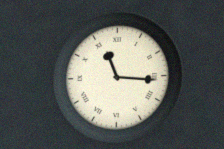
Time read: **11:16**
